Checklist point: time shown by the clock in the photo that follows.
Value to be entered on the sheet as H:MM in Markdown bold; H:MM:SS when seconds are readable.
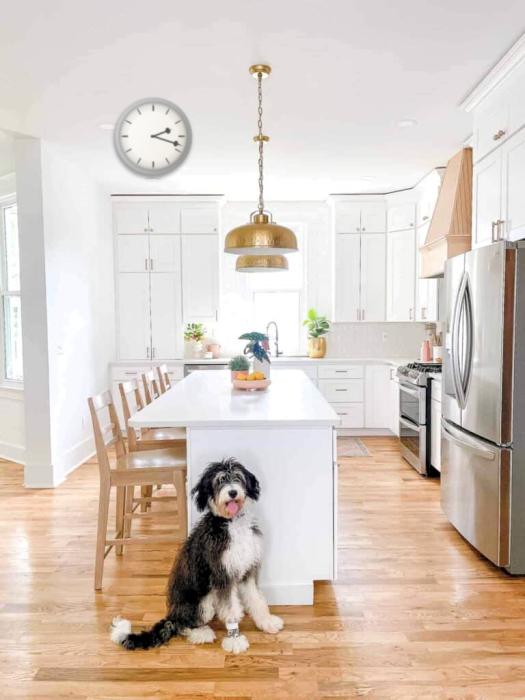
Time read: **2:18**
